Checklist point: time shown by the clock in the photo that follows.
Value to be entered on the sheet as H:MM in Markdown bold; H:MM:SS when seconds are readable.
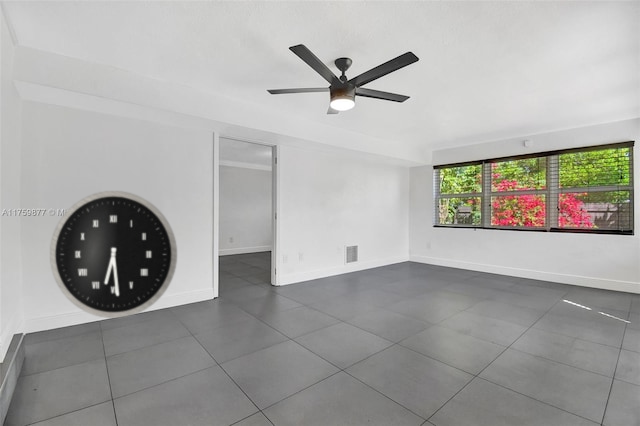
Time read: **6:29**
